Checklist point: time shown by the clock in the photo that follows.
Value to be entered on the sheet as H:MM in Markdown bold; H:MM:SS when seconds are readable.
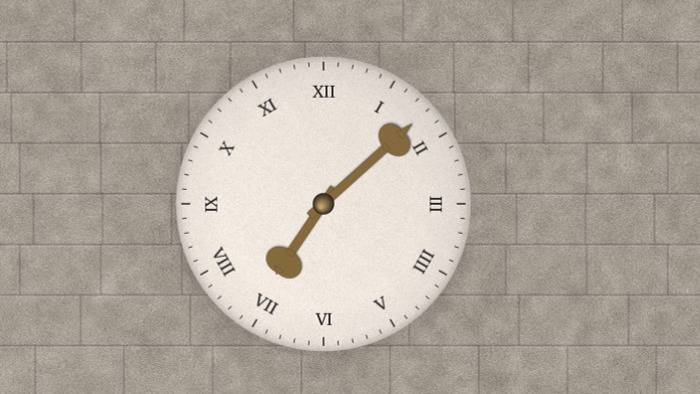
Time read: **7:08**
